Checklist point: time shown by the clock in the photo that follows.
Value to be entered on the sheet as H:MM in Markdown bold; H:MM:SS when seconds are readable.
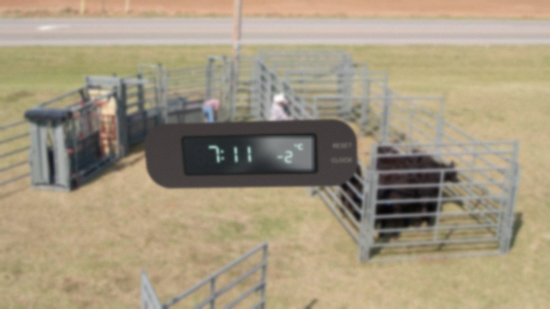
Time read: **7:11**
